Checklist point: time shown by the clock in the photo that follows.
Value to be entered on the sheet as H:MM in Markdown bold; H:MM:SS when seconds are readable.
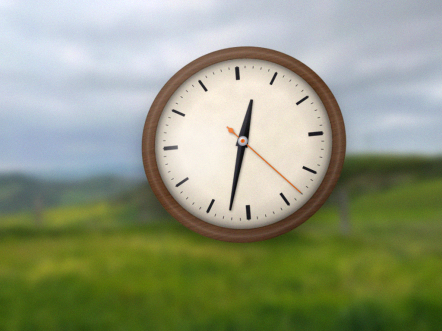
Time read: **12:32:23**
